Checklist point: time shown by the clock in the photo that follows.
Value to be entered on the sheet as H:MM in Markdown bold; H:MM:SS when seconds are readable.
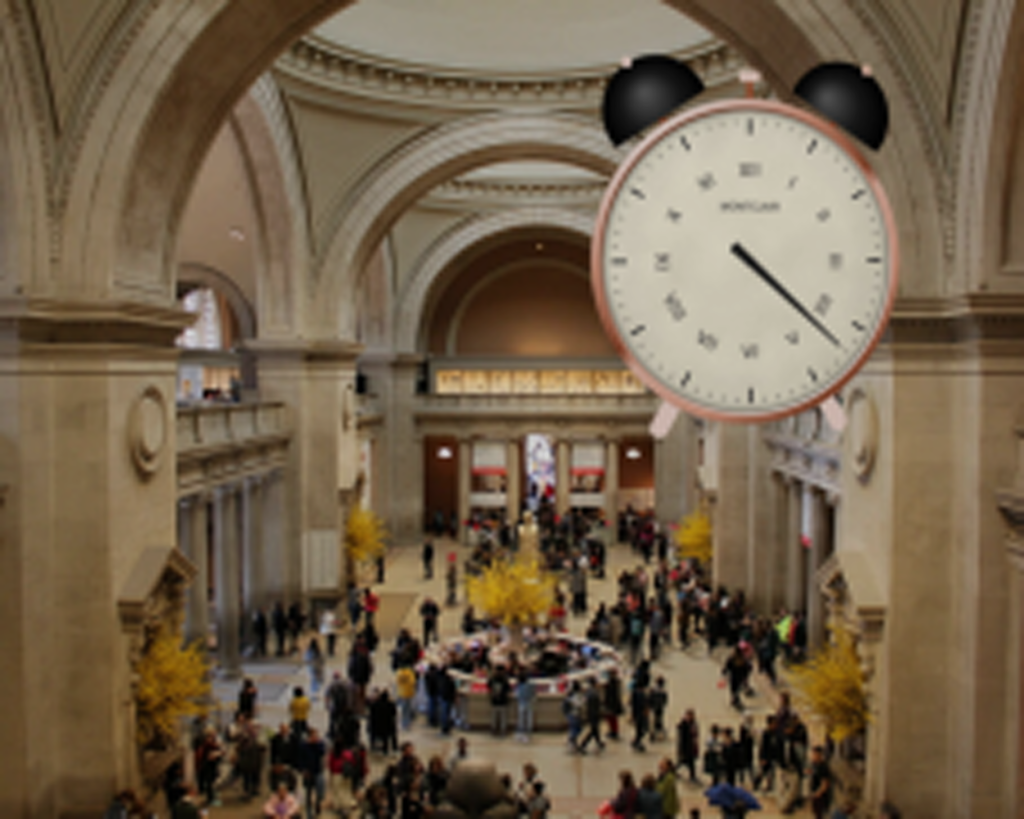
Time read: **4:22**
